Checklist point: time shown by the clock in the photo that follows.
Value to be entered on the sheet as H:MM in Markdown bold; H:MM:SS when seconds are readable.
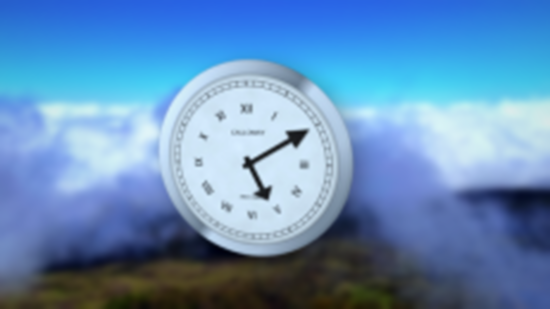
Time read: **5:10**
